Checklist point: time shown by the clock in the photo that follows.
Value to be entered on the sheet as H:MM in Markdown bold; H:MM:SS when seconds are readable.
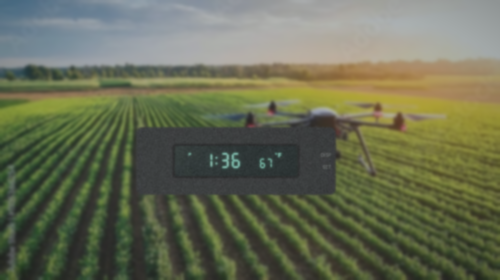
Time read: **1:36**
